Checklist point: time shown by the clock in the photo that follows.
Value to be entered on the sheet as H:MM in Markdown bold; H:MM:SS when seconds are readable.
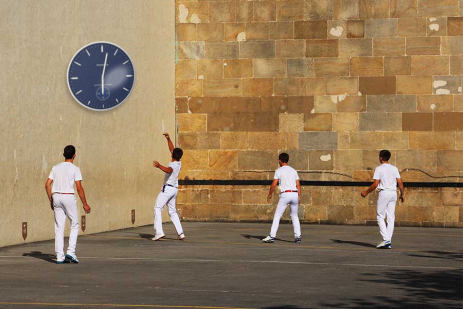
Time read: **6:02**
